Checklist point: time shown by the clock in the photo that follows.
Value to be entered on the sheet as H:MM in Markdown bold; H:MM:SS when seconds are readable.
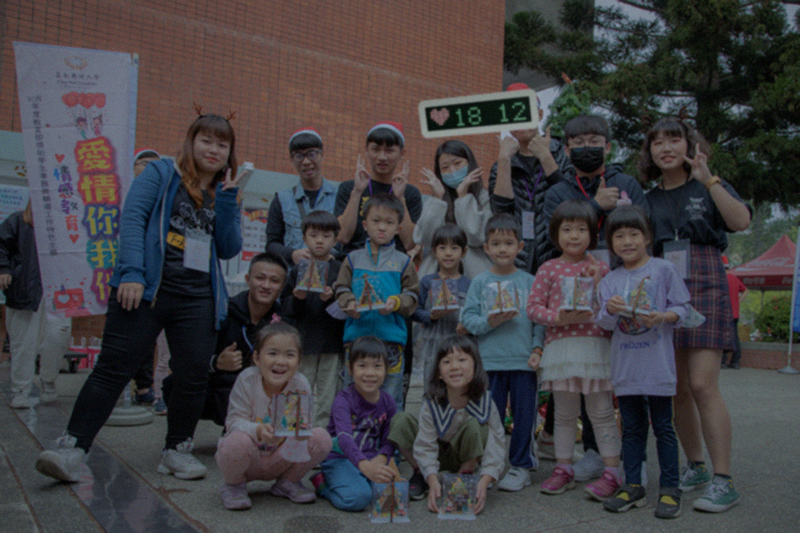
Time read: **18:12**
